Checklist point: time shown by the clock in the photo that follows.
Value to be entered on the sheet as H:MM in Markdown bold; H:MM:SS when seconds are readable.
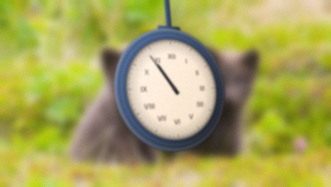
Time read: **10:54**
